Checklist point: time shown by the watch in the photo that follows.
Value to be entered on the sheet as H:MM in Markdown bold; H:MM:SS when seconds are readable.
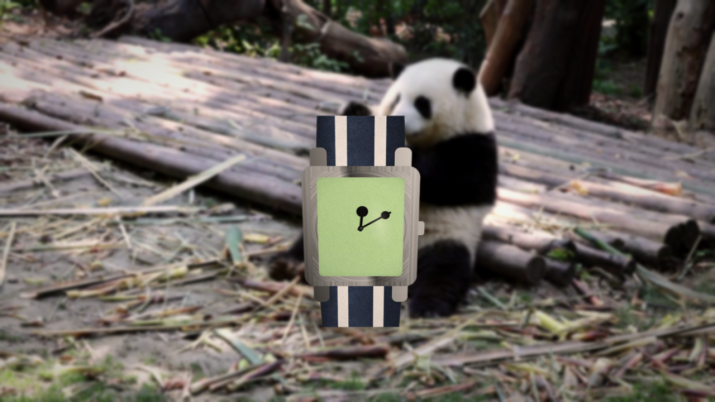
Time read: **12:10**
